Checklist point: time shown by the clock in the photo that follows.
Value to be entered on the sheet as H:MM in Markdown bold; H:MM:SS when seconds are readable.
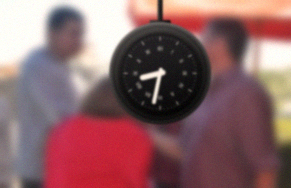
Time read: **8:32**
